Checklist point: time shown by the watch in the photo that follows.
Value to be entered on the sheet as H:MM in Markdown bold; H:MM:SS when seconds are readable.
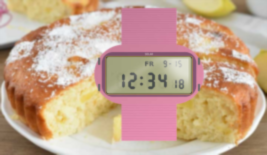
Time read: **12:34:18**
